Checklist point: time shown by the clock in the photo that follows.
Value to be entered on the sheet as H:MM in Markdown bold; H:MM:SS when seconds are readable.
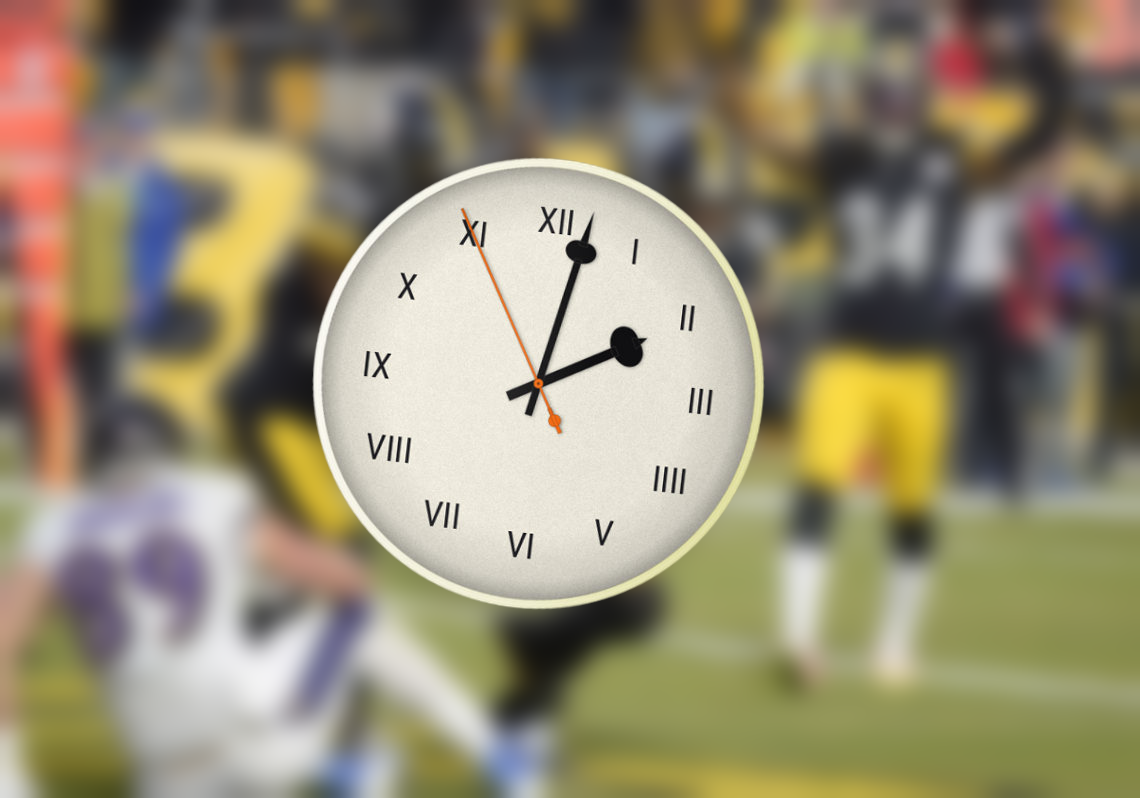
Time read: **2:01:55**
